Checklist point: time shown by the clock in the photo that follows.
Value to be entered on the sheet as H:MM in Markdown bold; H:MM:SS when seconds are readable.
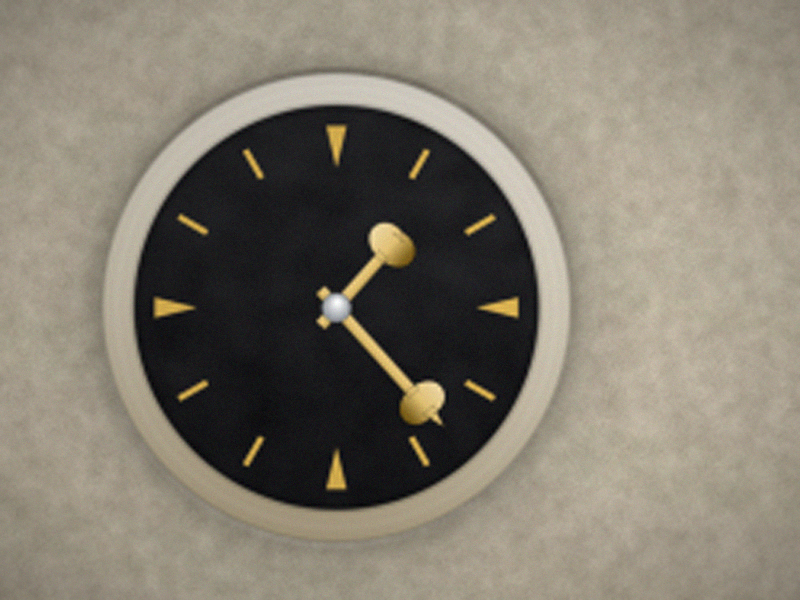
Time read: **1:23**
